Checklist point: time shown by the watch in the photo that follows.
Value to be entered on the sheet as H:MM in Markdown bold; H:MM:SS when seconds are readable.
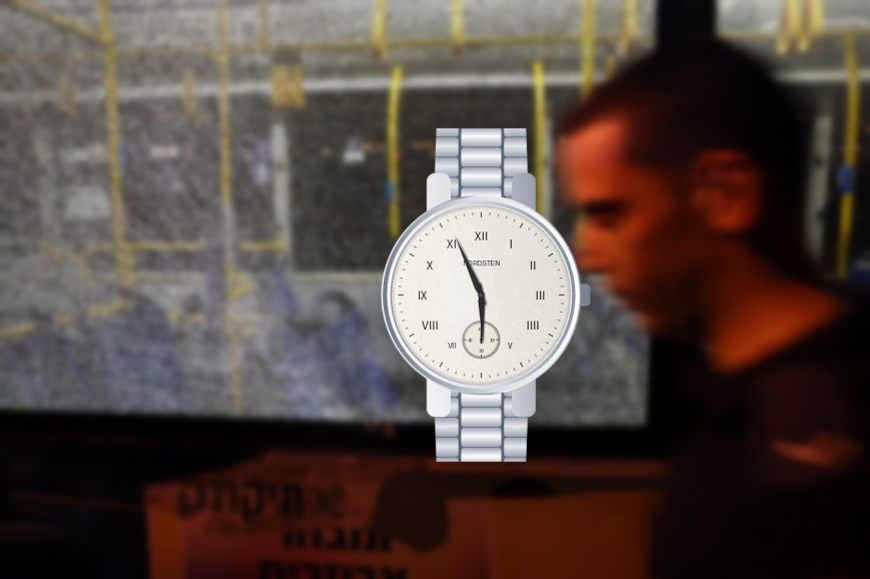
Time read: **5:56**
